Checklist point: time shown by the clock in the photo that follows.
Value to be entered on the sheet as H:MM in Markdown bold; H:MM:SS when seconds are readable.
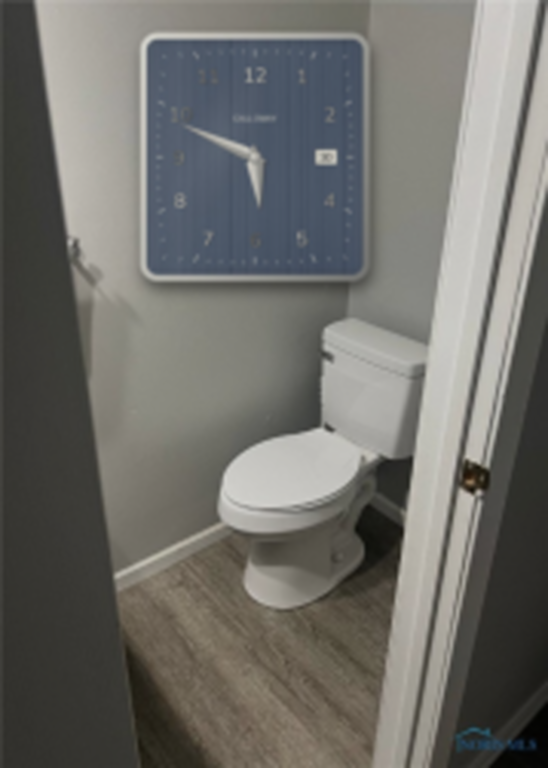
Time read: **5:49**
